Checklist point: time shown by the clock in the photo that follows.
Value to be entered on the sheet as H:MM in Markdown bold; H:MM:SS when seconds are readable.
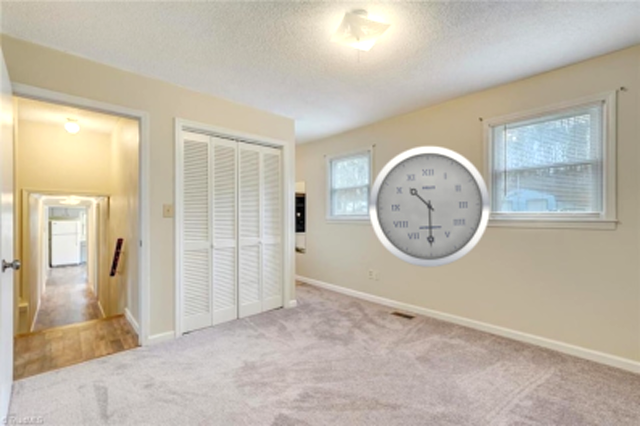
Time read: **10:30**
